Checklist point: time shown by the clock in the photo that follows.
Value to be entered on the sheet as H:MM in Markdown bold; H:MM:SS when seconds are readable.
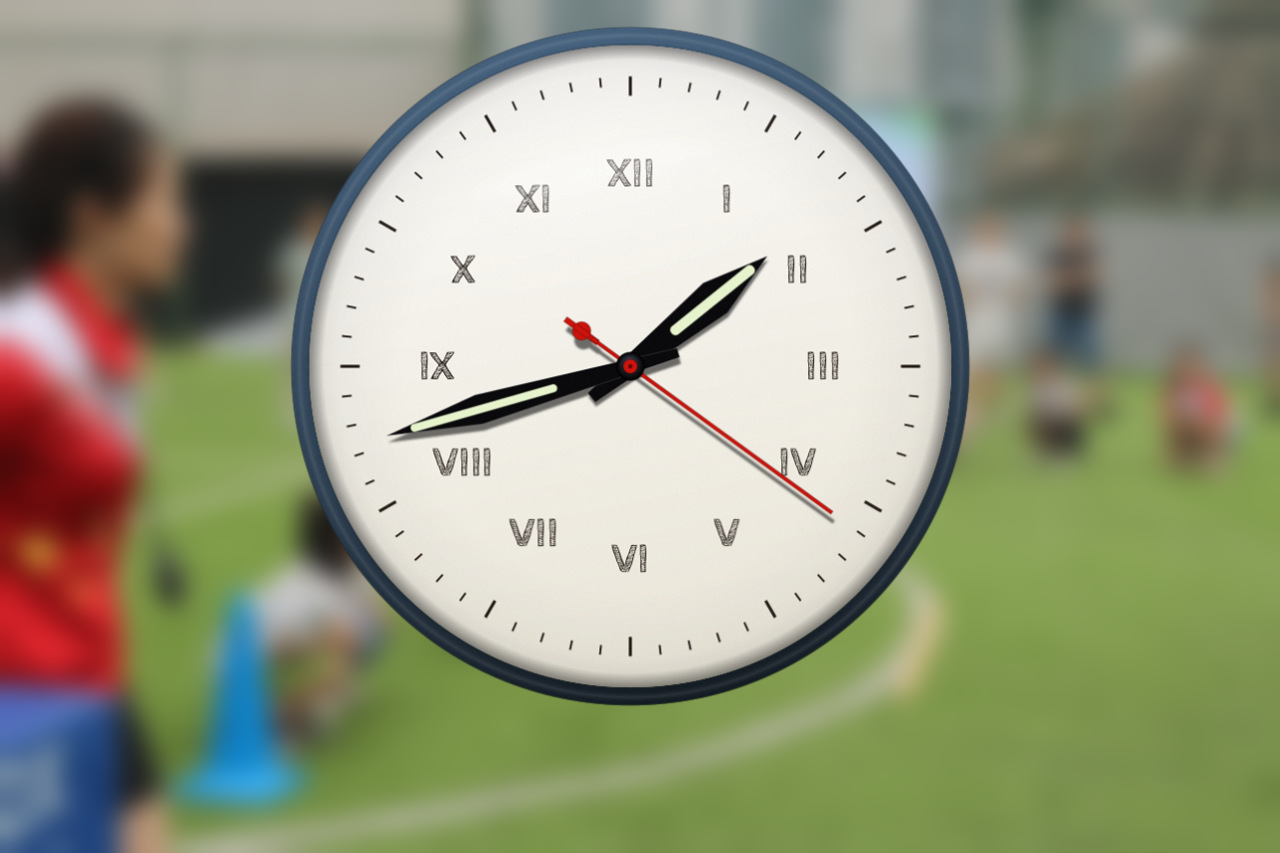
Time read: **1:42:21**
